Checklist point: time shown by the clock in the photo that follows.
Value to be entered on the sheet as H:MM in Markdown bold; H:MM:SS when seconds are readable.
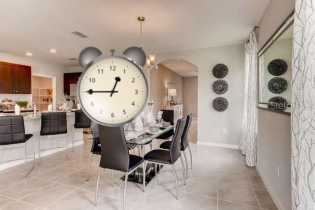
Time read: **12:45**
